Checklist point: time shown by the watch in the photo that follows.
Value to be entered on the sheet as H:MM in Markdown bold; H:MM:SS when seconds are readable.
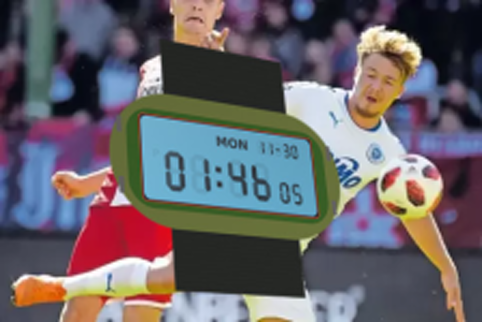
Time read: **1:46:05**
